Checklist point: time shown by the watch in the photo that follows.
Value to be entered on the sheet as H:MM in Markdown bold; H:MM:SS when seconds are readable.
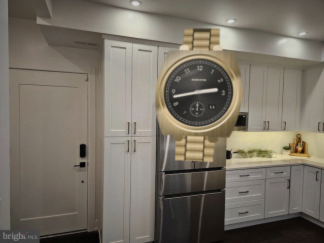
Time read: **2:43**
